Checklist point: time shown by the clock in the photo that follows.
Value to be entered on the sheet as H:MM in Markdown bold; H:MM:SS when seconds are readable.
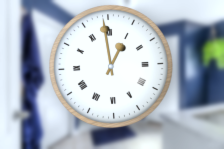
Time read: **12:59**
